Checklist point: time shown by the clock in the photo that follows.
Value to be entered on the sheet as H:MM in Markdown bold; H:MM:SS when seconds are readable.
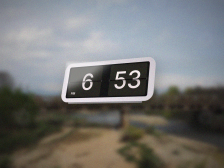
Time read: **6:53**
